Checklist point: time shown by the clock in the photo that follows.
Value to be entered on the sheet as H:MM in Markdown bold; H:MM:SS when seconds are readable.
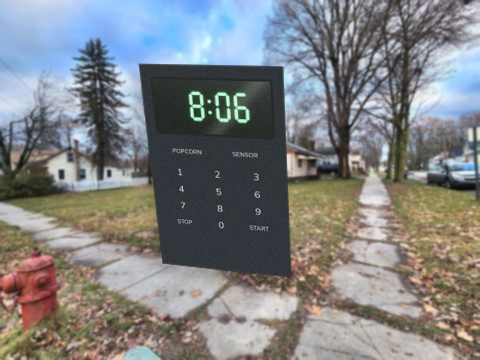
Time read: **8:06**
